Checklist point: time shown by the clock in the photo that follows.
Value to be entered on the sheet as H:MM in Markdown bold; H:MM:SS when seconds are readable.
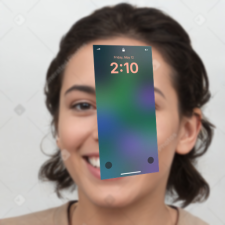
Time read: **2:10**
